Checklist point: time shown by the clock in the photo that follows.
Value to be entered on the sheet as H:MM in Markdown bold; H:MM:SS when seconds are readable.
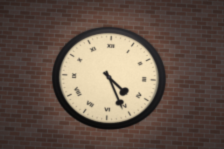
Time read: **4:26**
